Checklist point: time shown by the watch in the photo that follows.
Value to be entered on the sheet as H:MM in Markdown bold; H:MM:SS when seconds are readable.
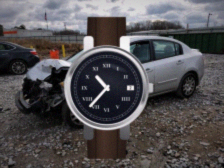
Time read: **10:37**
